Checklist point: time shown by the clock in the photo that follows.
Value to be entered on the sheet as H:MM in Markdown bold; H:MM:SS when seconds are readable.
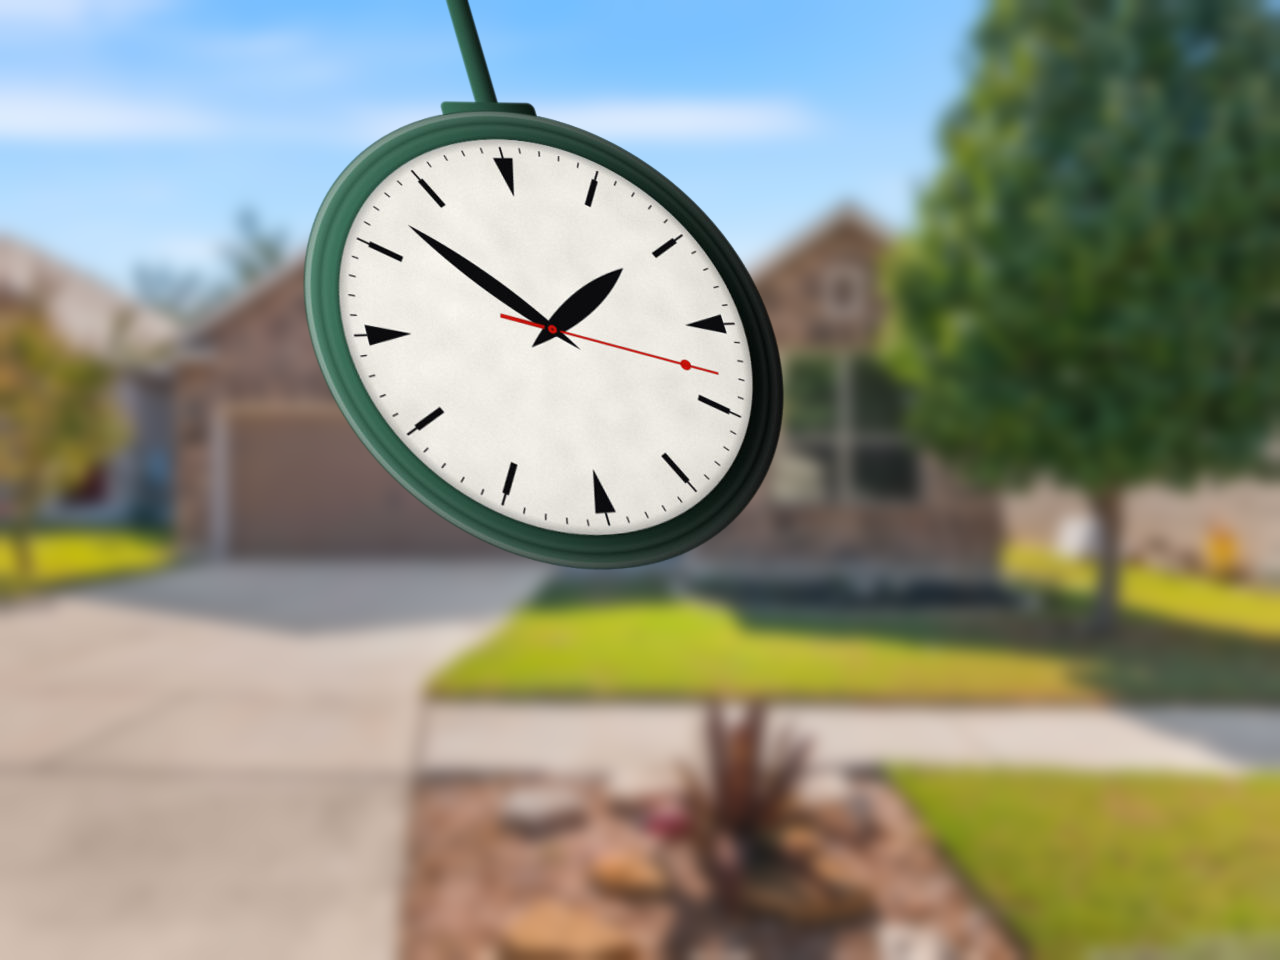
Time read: **1:52:18**
